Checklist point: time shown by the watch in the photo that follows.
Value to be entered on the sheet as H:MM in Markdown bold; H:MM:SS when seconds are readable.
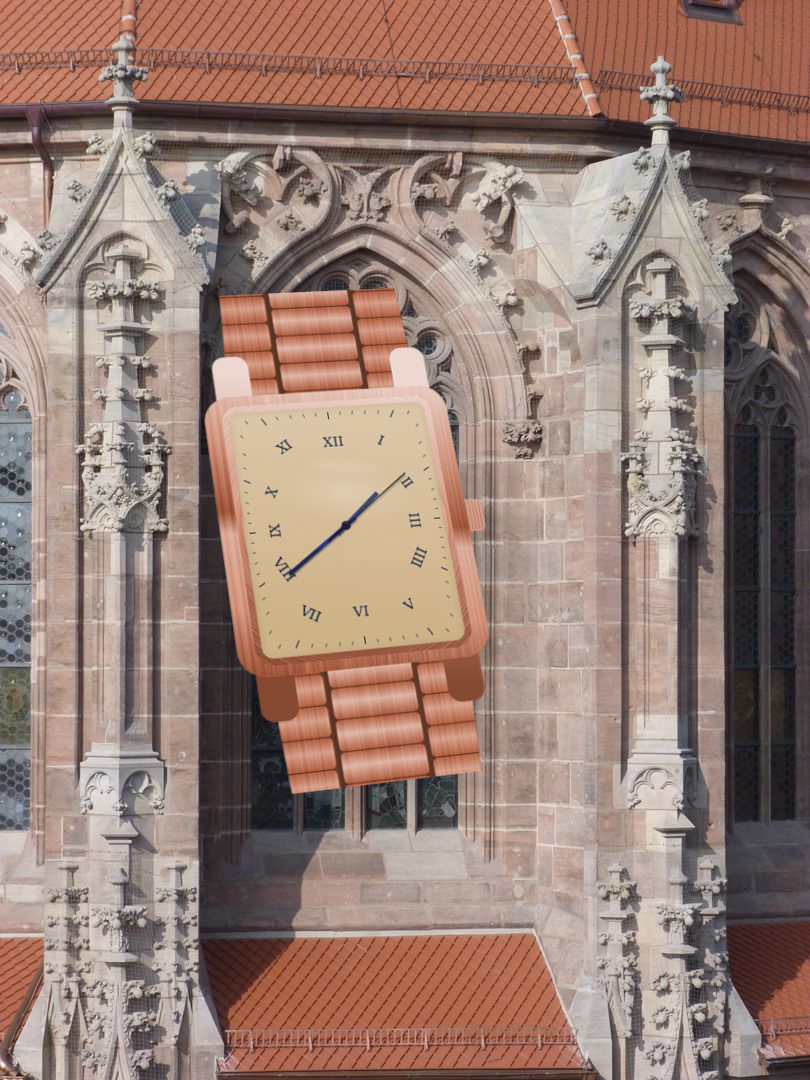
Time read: **1:39:09**
